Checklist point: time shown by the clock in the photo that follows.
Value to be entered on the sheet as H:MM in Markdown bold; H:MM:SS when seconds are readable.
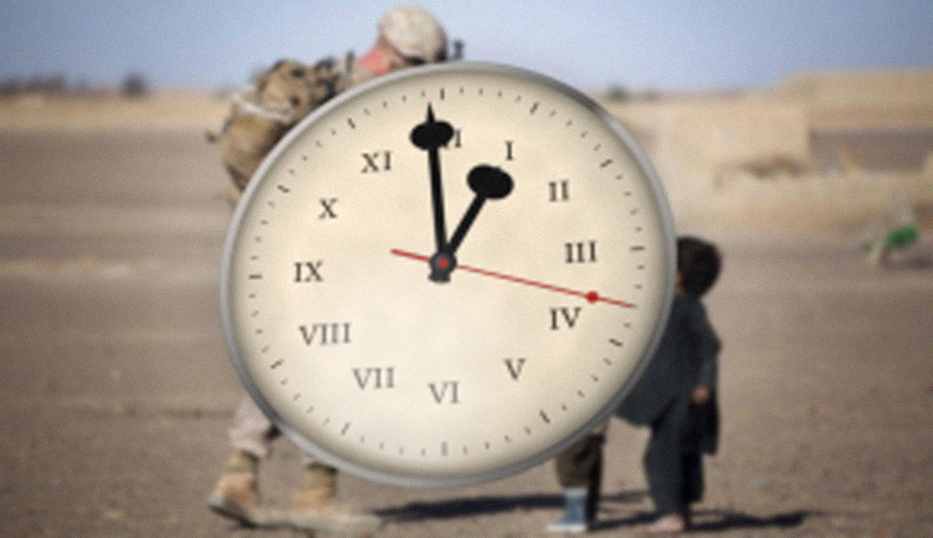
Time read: **12:59:18**
